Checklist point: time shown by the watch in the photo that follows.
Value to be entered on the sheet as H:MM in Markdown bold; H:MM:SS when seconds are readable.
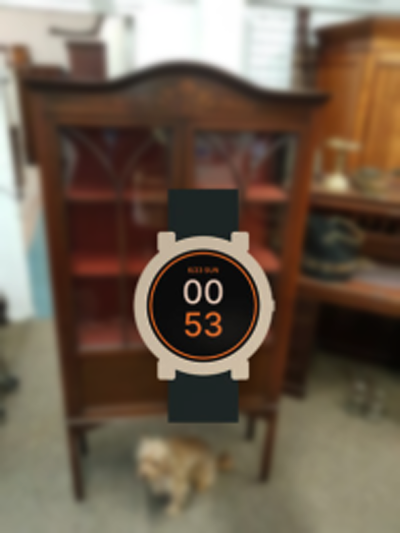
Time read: **0:53**
